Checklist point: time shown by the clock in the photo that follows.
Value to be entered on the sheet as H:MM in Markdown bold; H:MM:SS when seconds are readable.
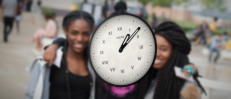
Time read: **1:08**
